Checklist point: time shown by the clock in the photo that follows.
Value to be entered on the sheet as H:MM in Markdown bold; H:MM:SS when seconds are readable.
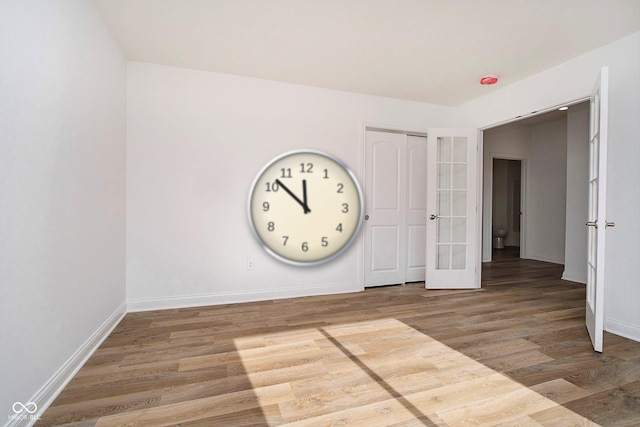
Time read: **11:52**
